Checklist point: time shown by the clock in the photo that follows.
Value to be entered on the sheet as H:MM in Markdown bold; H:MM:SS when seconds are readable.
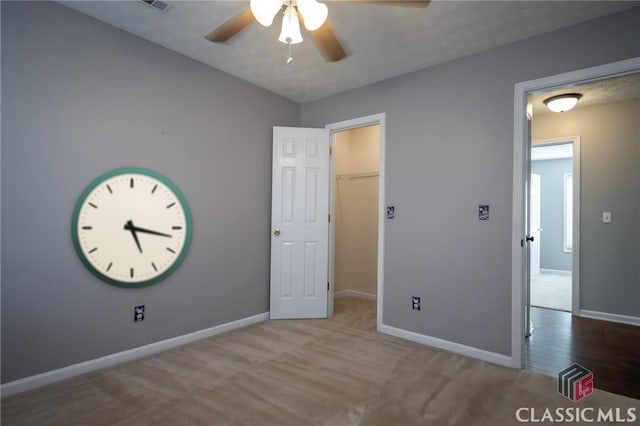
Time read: **5:17**
